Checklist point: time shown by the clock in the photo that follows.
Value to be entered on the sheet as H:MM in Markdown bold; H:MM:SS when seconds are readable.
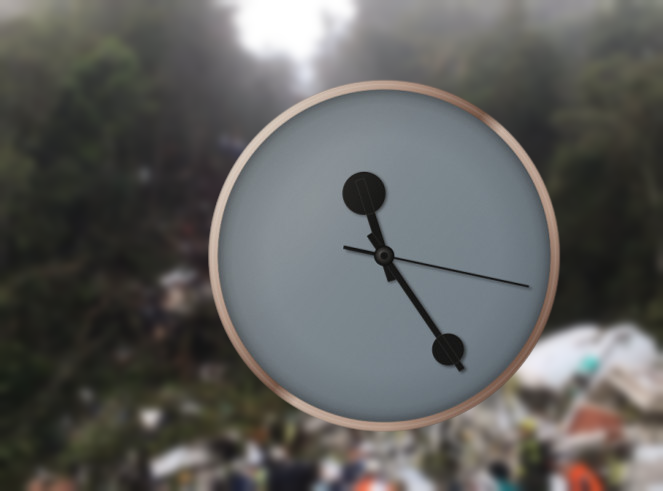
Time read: **11:24:17**
